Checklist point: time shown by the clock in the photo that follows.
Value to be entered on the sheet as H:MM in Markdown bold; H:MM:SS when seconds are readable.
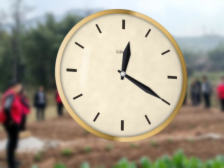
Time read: **12:20**
